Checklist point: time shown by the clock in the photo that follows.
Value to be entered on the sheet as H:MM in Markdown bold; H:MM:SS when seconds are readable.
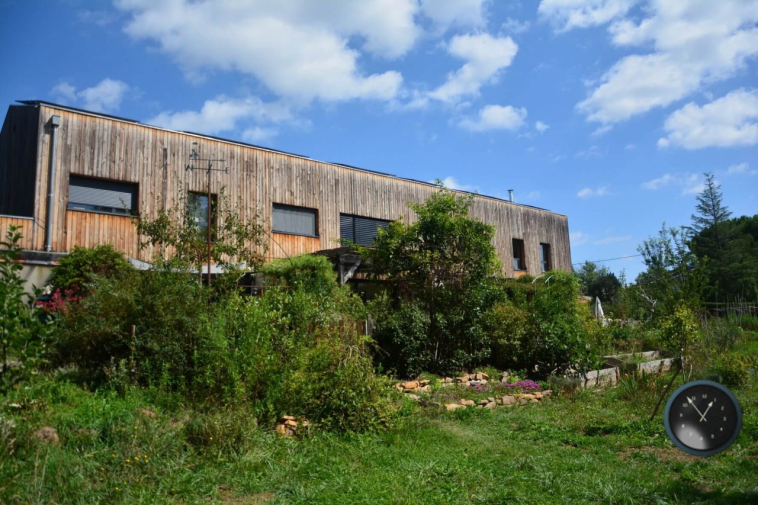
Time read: **12:53**
